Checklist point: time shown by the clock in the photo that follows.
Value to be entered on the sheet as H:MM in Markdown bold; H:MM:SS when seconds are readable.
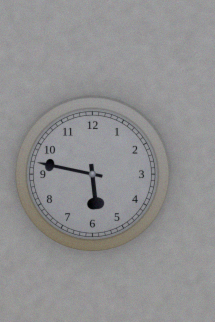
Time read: **5:47**
